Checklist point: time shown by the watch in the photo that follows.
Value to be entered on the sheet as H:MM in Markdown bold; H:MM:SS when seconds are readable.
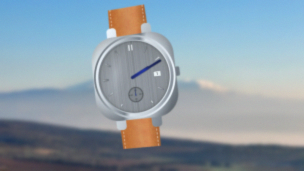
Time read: **2:11**
